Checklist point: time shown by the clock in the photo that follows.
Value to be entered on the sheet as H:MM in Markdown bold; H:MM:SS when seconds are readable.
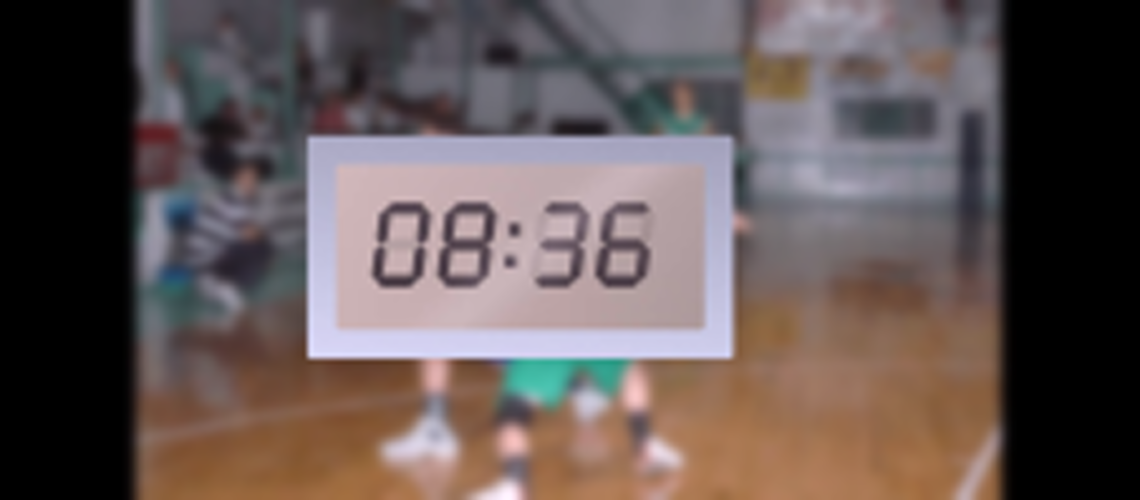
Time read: **8:36**
